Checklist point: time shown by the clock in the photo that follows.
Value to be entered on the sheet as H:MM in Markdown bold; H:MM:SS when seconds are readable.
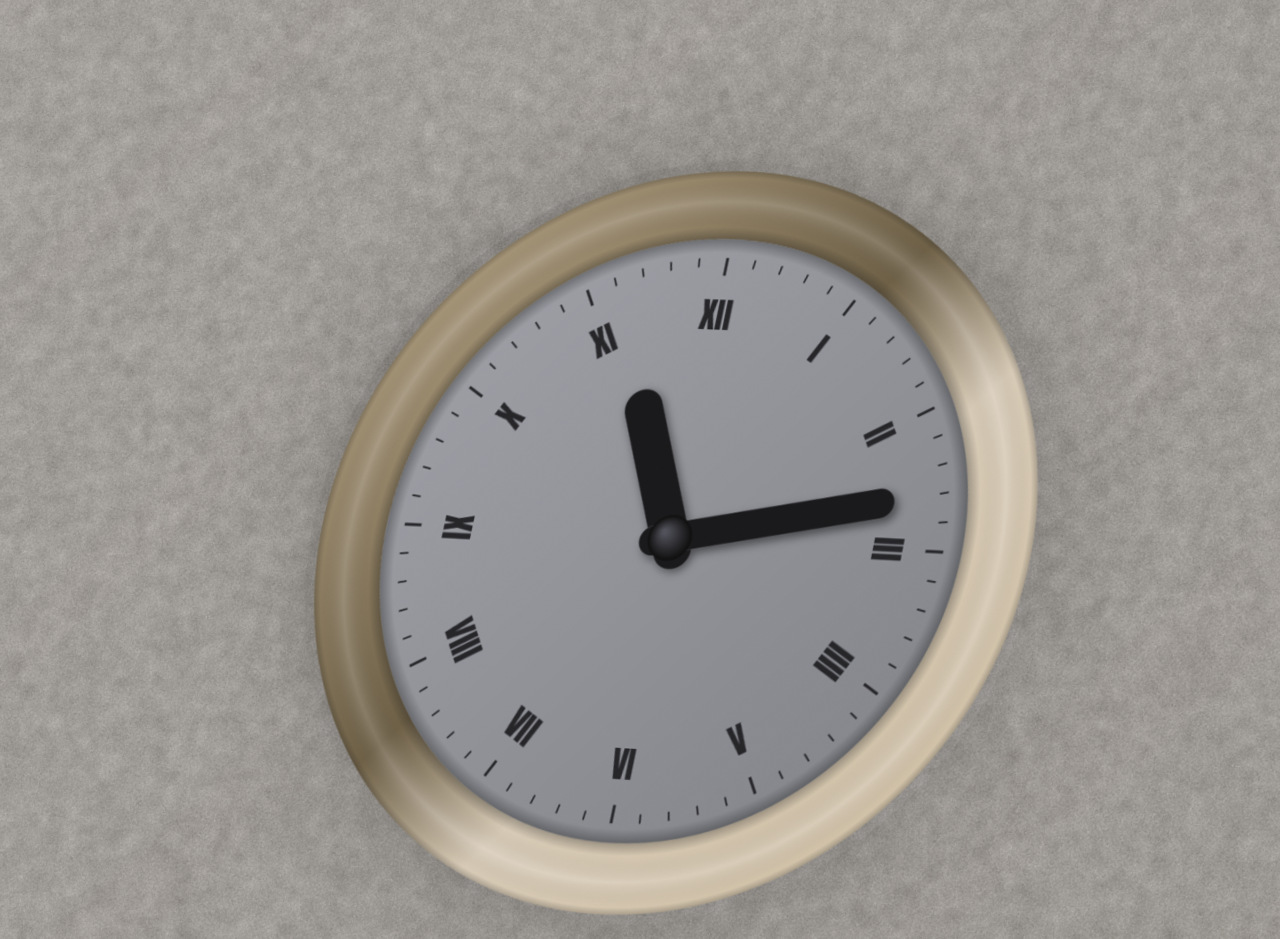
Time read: **11:13**
